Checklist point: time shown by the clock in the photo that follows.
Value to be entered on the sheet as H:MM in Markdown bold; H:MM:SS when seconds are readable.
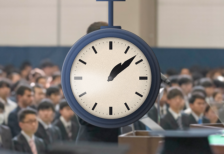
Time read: **1:08**
